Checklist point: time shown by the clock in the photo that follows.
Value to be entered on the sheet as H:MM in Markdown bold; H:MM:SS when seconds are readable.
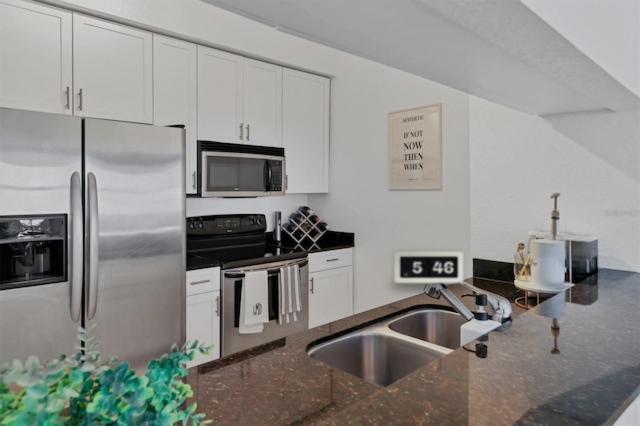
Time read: **5:46**
